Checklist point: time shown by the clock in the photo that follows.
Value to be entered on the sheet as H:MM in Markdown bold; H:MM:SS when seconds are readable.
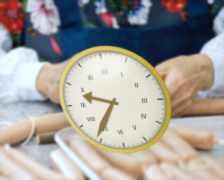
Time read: **9:36**
